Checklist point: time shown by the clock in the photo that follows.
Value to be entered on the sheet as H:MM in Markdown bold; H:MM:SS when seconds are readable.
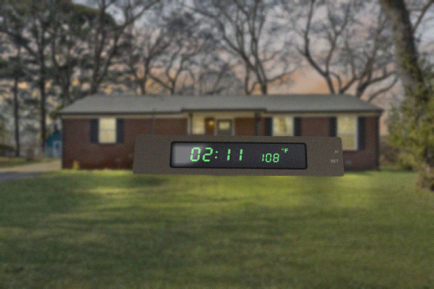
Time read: **2:11**
